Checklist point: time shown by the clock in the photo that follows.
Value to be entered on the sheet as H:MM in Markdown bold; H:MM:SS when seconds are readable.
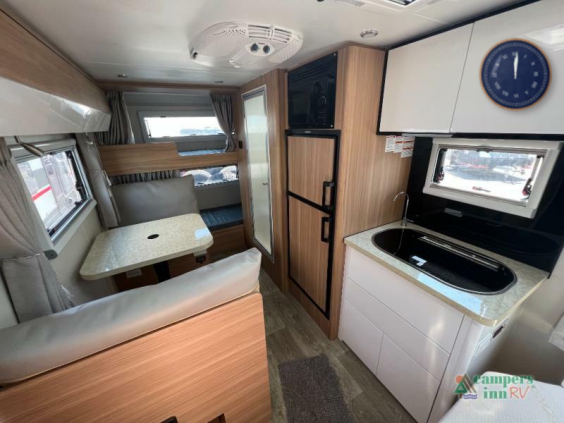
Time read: **12:01**
